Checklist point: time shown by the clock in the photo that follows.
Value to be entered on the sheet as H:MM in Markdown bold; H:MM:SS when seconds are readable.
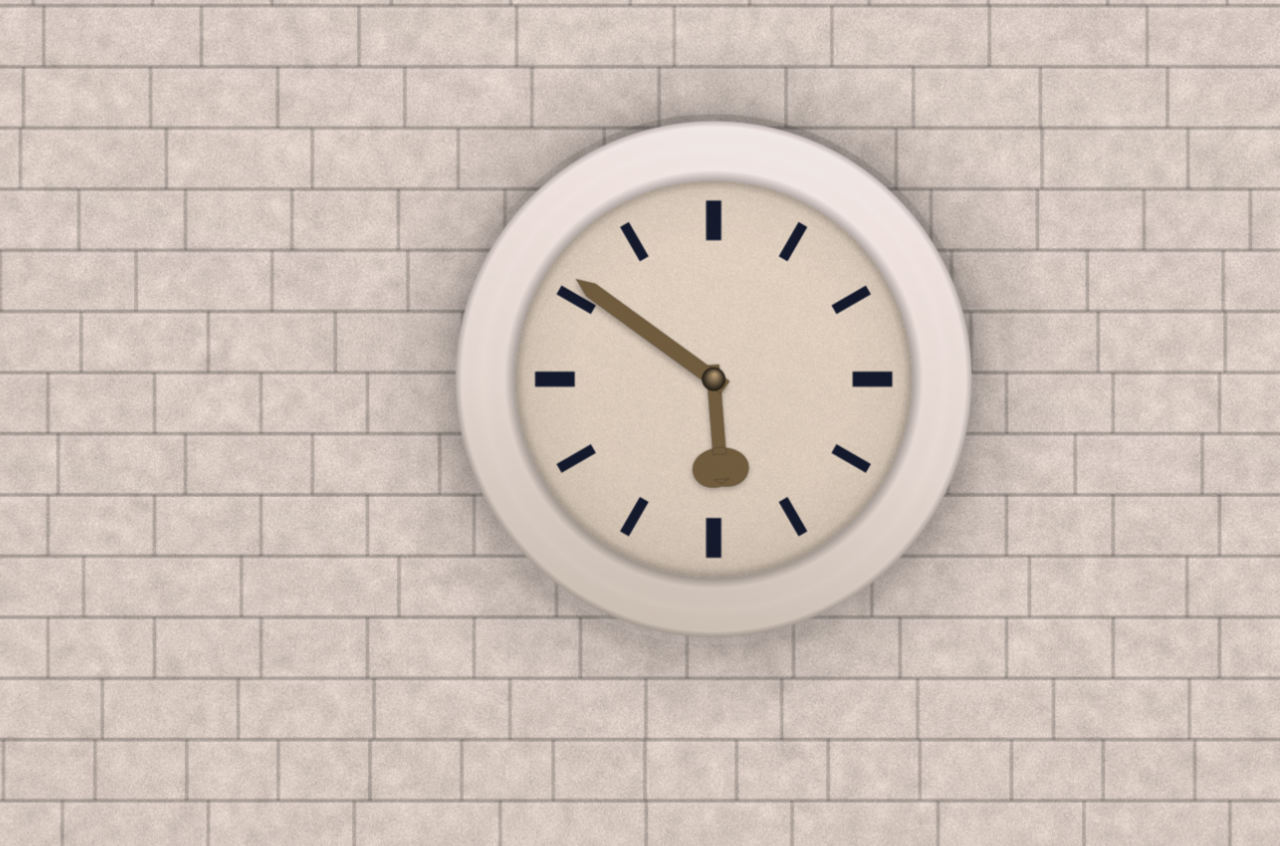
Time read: **5:51**
